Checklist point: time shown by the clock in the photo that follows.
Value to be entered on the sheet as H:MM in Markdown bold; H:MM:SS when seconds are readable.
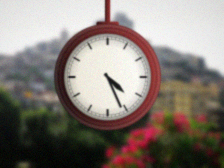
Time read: **4:26**
